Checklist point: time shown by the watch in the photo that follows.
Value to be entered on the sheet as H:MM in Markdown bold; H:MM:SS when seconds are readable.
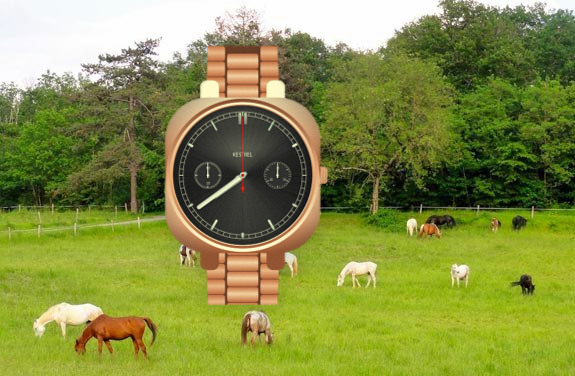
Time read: **7:39**
